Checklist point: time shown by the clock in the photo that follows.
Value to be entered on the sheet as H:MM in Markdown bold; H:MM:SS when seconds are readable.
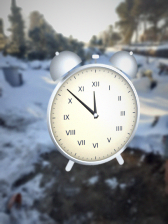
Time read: **11:52**
